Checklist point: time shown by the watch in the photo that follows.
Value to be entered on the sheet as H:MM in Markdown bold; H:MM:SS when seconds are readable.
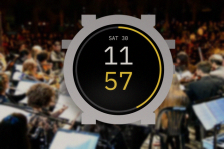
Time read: **11:57**
